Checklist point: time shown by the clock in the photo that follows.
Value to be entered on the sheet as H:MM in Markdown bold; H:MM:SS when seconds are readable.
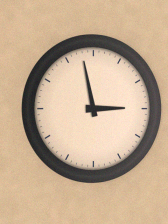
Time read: **2:58**
